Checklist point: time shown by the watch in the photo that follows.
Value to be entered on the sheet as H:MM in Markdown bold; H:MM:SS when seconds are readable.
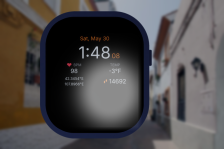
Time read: **1:48**
